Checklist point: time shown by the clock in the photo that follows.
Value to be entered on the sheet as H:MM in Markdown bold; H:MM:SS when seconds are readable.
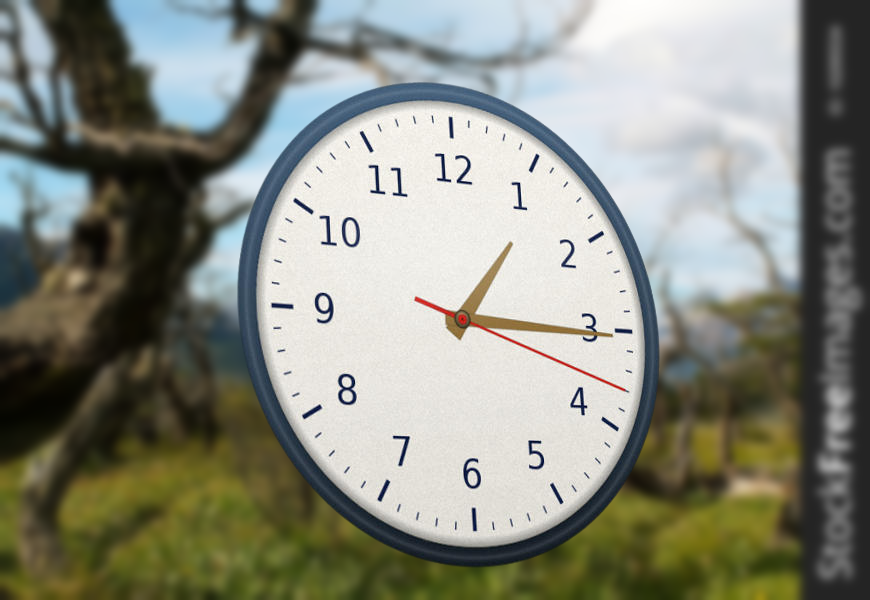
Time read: **1:15:18**
